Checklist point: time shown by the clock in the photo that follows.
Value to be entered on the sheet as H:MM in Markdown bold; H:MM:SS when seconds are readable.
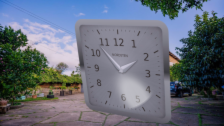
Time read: **1:53**
